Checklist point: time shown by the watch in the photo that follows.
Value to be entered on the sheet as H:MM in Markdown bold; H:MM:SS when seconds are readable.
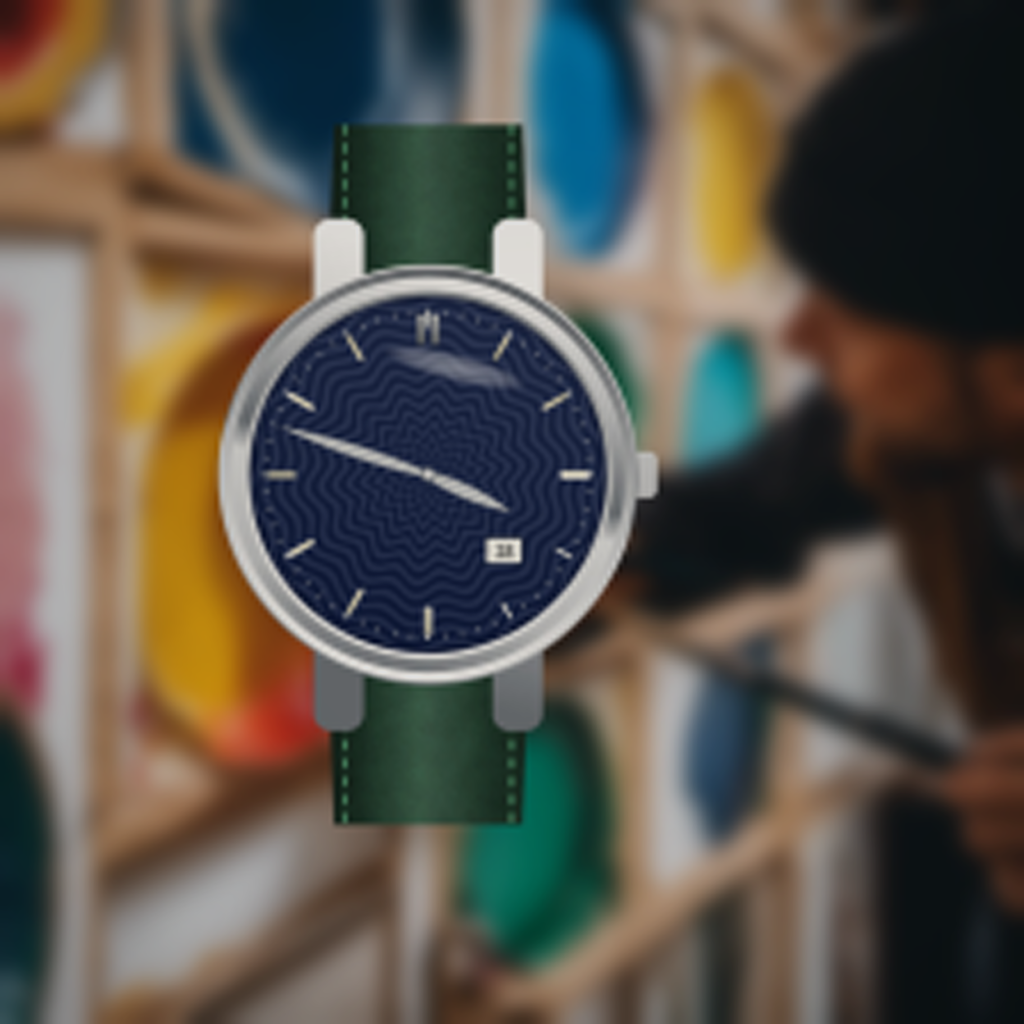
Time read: **3:48**
